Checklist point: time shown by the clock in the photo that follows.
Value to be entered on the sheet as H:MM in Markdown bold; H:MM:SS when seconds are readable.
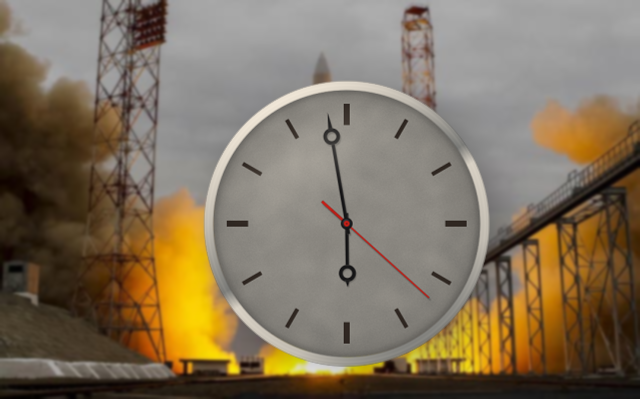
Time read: **5:58:22**
